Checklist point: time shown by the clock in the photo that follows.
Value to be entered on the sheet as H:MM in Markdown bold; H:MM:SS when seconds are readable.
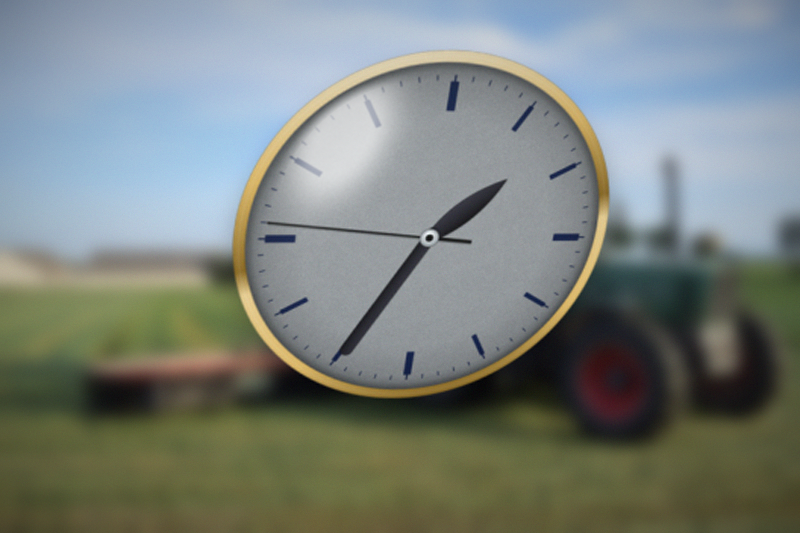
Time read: **1:34:46**
